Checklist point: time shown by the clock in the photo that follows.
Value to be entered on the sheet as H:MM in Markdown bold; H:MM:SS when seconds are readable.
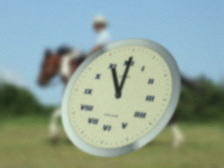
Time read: **11:00**
